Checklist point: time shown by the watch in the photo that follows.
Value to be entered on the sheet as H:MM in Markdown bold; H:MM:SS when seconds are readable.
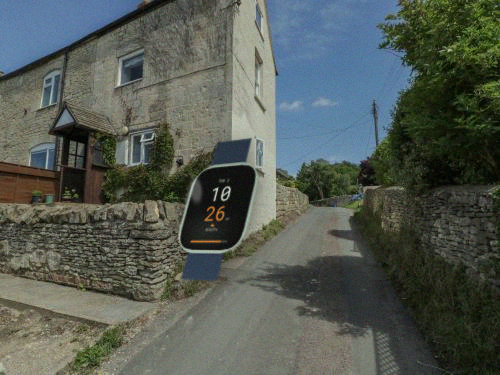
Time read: **10:26**
